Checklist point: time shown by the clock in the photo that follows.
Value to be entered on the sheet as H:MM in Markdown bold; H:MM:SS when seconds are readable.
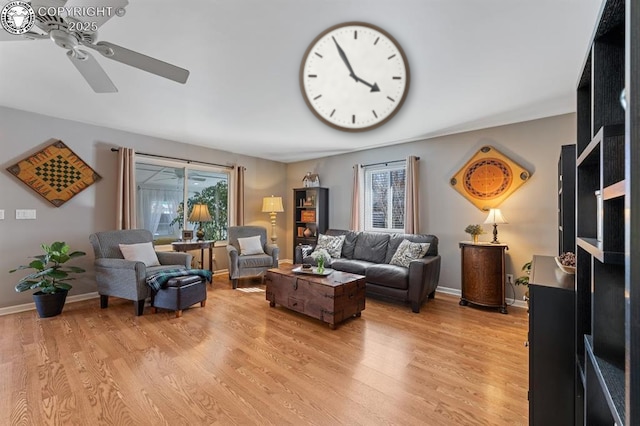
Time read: **3:55**
